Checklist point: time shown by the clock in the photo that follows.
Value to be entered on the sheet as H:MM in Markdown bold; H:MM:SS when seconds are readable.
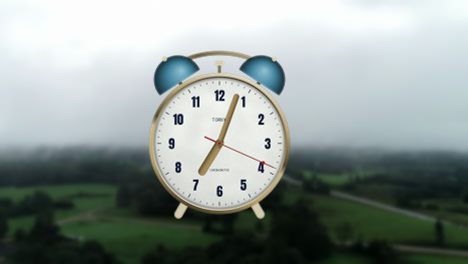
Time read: **7:03:19**
